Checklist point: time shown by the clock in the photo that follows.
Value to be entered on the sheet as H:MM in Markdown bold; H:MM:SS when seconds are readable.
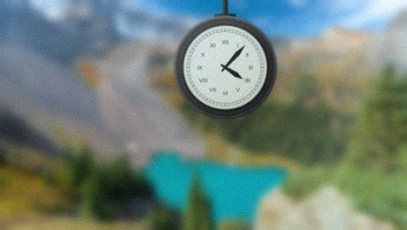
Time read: **4:07**
